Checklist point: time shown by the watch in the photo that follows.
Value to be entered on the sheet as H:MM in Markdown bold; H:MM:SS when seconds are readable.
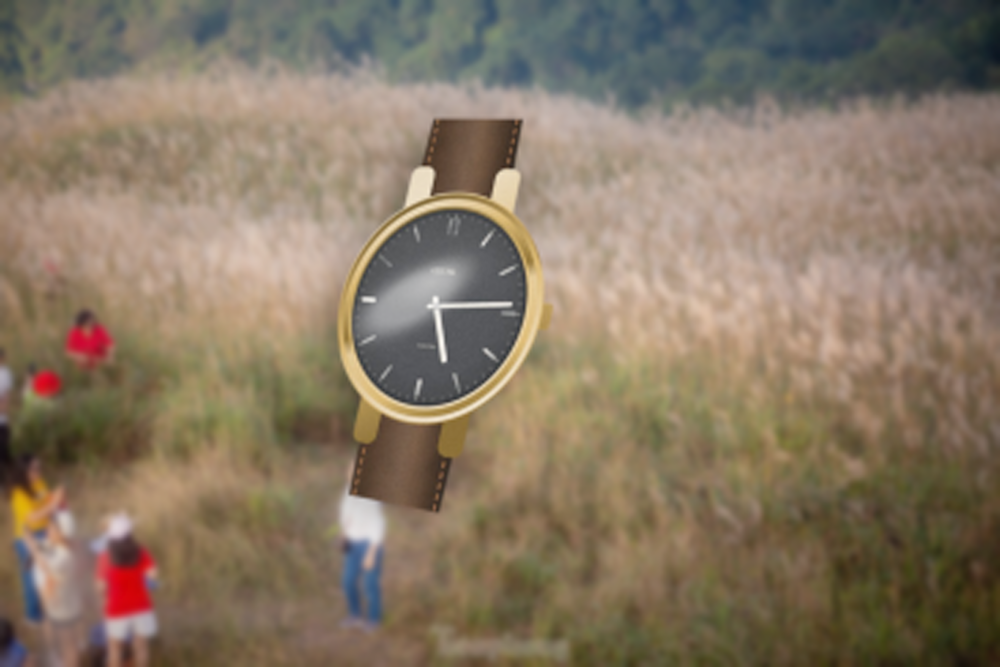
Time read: **5:14**
